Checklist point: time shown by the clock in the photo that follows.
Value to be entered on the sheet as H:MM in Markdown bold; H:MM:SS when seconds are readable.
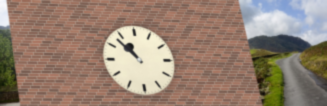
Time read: **10:53**
